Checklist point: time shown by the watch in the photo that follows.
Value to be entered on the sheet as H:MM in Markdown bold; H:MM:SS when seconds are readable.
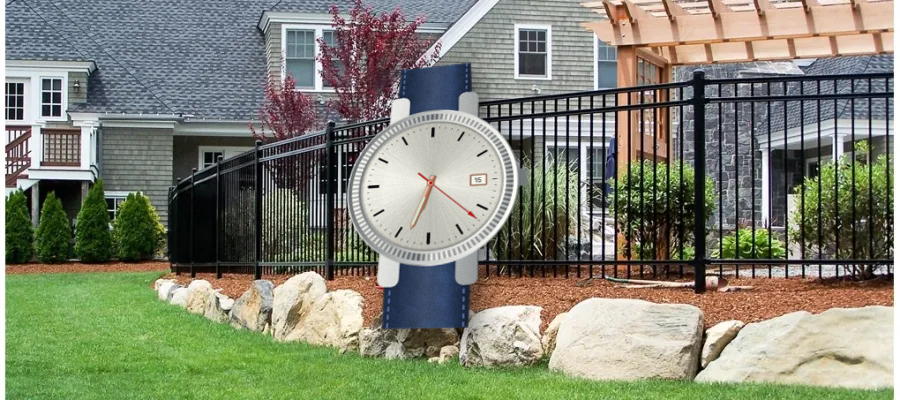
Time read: **6:33:22**
